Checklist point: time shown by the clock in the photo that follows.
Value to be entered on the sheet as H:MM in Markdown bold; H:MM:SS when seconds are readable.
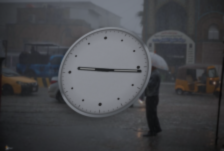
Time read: **9:16**
